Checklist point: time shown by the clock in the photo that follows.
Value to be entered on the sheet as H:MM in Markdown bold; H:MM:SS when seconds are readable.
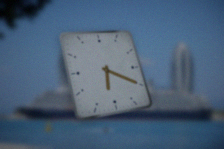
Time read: **6:20**
